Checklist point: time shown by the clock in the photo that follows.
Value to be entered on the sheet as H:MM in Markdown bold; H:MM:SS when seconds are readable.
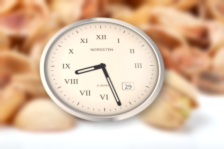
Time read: **8:27**
